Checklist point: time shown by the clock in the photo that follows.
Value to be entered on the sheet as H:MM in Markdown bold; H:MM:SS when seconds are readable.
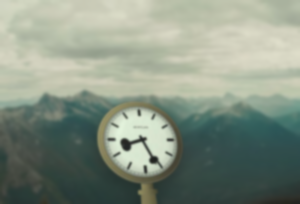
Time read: **8:26**
